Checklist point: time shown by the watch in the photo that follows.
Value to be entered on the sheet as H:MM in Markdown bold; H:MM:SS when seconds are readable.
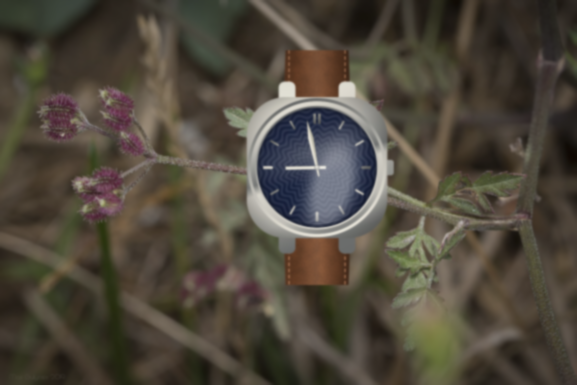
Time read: **8:58**
